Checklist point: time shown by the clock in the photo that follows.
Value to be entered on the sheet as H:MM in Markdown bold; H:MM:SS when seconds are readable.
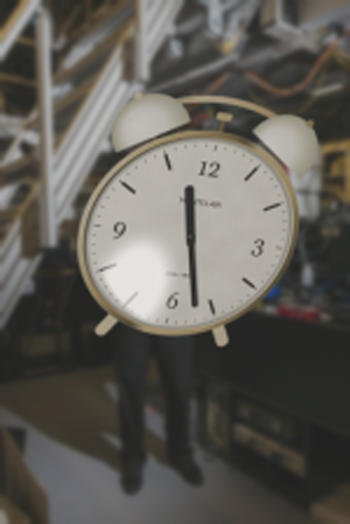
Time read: **11:27**
